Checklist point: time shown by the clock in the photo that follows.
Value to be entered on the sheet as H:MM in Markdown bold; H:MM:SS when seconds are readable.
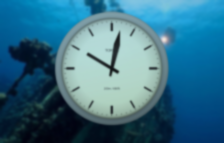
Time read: **10:02**
